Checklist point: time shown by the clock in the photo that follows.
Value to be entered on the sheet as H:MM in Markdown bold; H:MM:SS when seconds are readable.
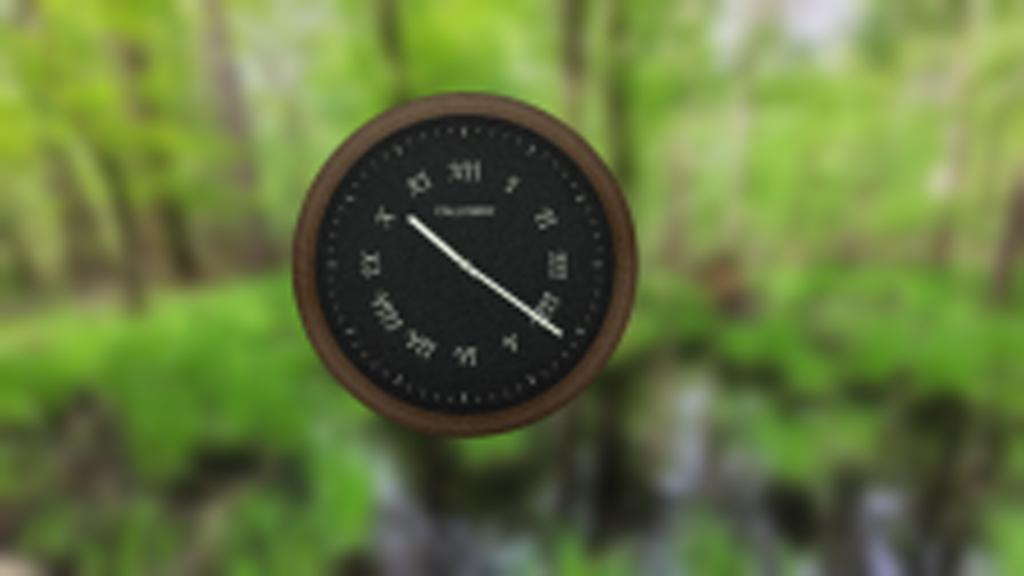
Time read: **10:21**
